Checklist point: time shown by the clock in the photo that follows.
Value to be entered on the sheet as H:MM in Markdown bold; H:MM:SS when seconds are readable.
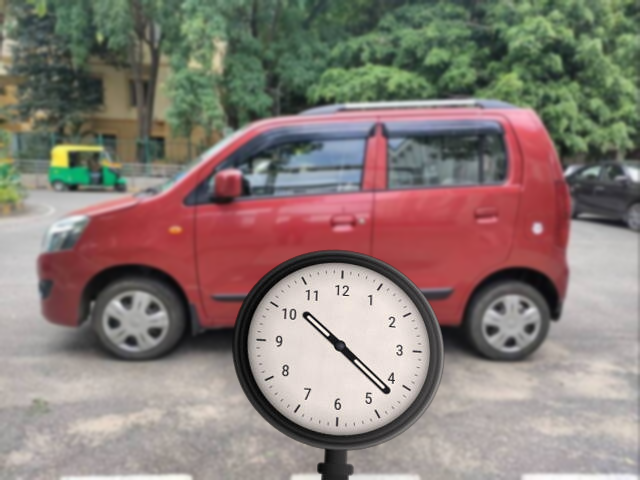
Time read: **10:22**
